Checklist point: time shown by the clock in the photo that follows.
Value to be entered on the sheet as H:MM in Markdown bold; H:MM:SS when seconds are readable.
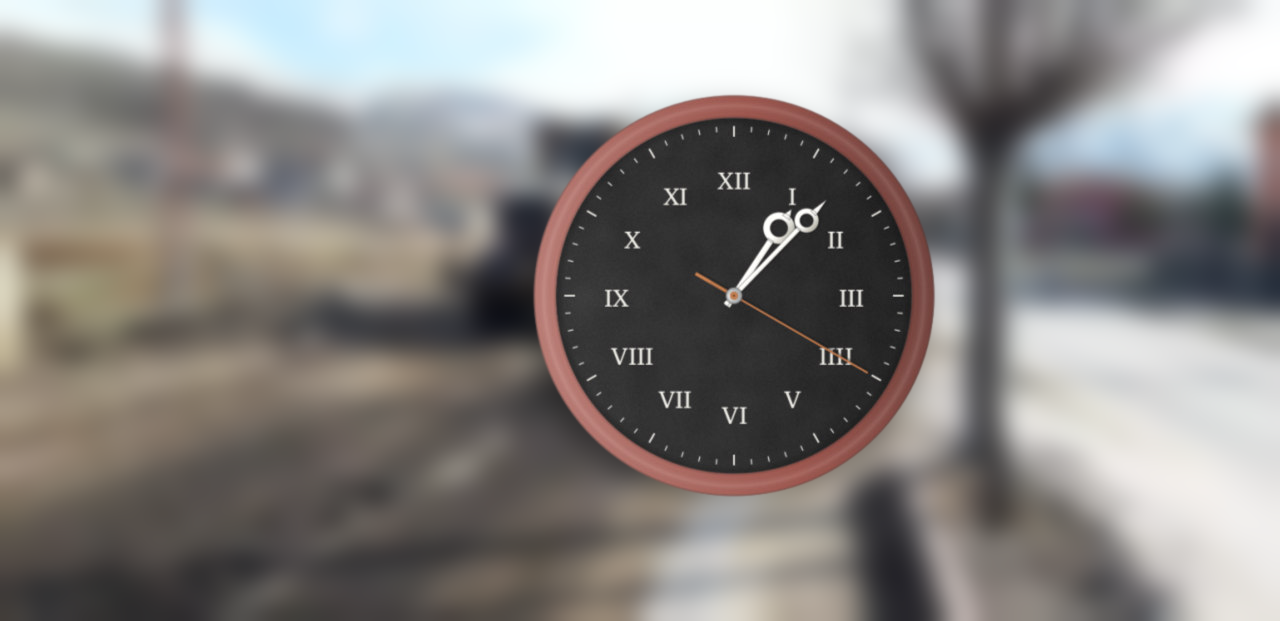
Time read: **1:07:20**
